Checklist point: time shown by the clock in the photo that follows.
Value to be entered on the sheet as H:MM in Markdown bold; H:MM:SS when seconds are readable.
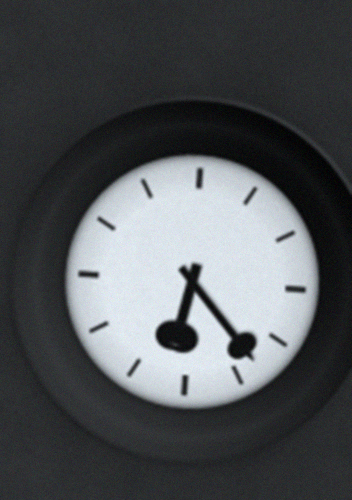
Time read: **6:23**
